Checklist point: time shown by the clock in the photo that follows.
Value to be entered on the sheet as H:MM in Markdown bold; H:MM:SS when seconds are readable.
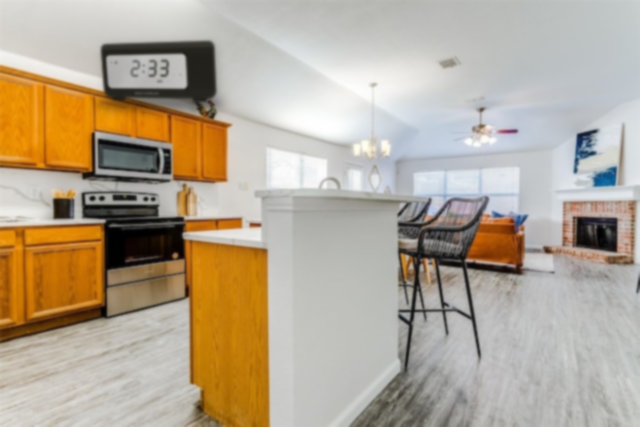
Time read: **2:33**
